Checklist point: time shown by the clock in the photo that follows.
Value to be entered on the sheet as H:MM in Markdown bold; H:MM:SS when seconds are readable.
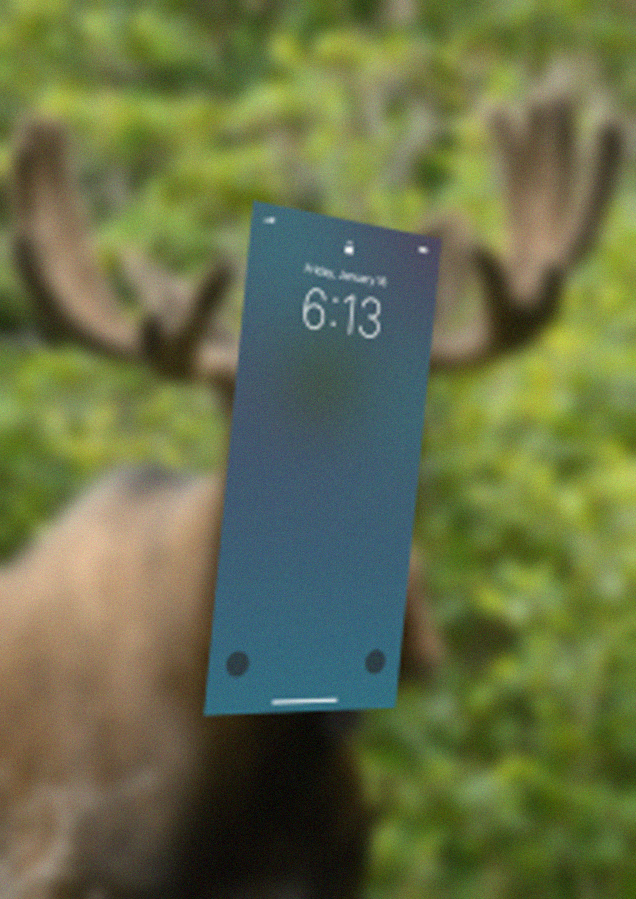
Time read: **6:13**
